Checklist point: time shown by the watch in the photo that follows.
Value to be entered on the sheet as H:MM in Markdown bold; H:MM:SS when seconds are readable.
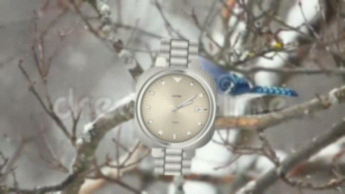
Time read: **2:09**
